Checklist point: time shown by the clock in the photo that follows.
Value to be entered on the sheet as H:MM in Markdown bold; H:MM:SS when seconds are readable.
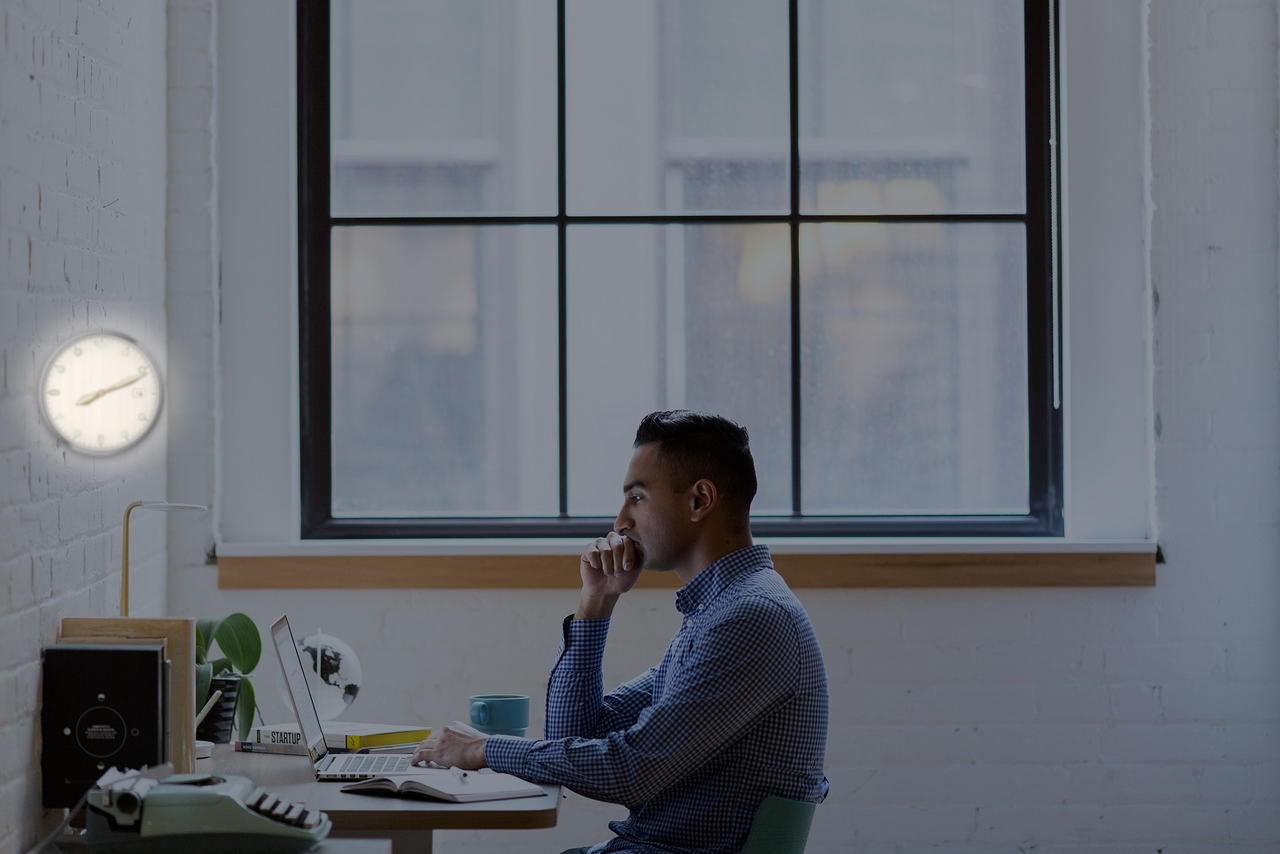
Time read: **8:11**
